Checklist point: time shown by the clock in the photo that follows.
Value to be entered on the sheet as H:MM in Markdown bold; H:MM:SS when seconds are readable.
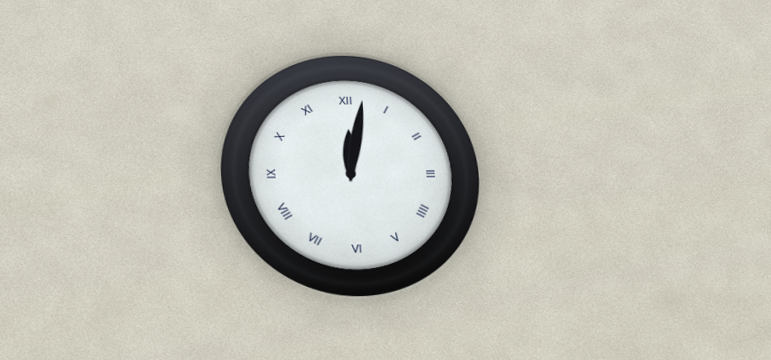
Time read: **12:02**
